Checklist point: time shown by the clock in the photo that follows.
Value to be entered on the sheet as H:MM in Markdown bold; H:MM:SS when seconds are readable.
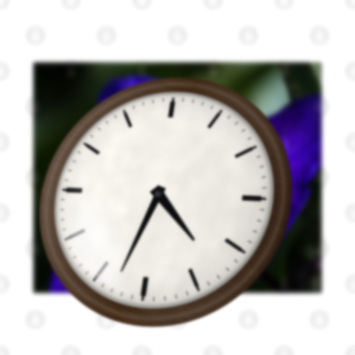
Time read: **4:33**
